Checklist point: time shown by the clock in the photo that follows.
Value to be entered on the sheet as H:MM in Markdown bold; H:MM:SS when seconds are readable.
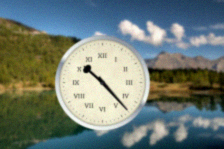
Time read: **10:23**
